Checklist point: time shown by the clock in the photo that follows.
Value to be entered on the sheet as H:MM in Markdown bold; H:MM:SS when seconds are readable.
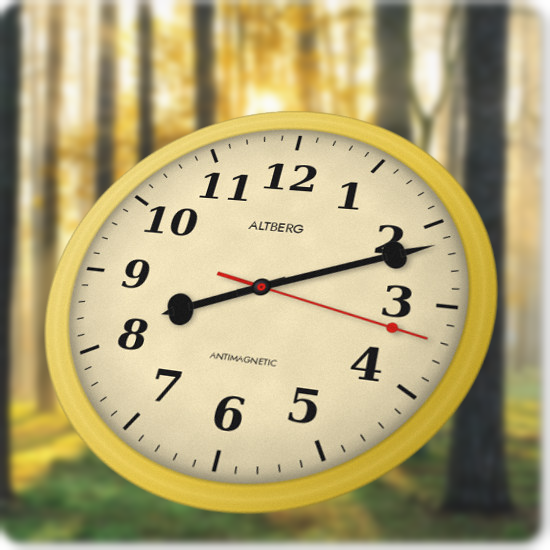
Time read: **8:11:17**
